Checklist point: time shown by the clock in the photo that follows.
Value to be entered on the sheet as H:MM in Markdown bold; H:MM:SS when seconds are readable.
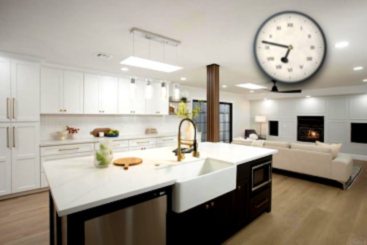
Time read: **6:47**
